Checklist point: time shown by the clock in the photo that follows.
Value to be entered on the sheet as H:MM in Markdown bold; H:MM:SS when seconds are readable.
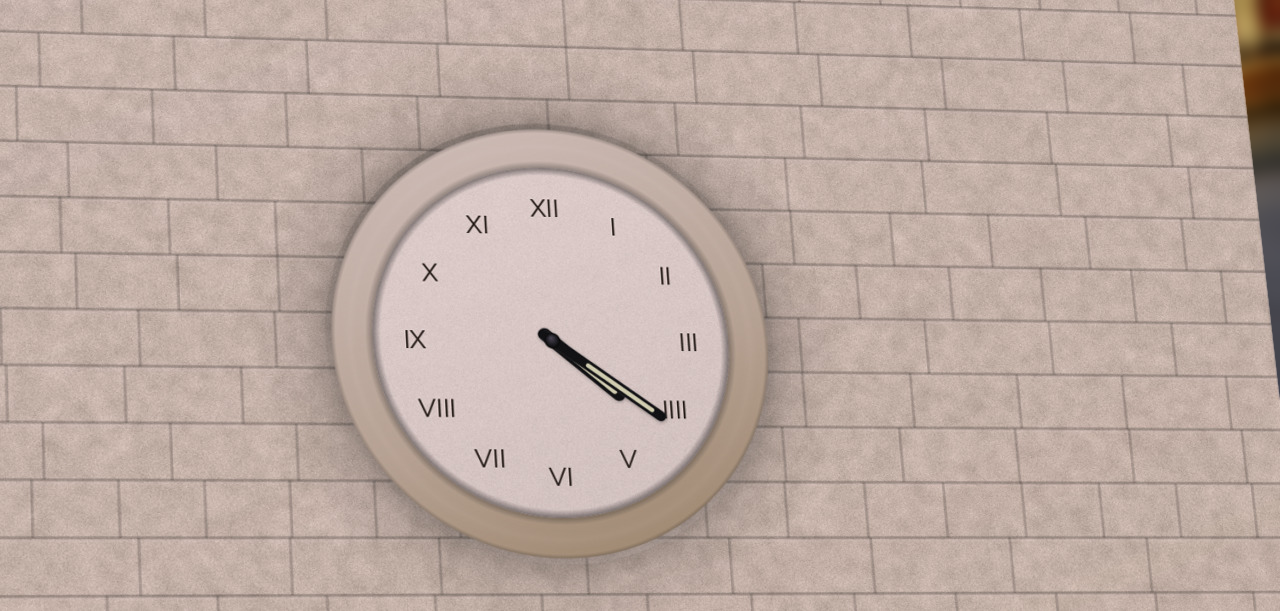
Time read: **4:21**
